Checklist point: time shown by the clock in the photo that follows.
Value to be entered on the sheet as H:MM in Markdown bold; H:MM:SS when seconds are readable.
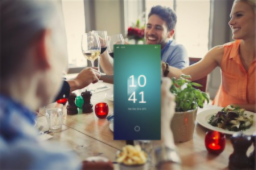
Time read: **10:41**
